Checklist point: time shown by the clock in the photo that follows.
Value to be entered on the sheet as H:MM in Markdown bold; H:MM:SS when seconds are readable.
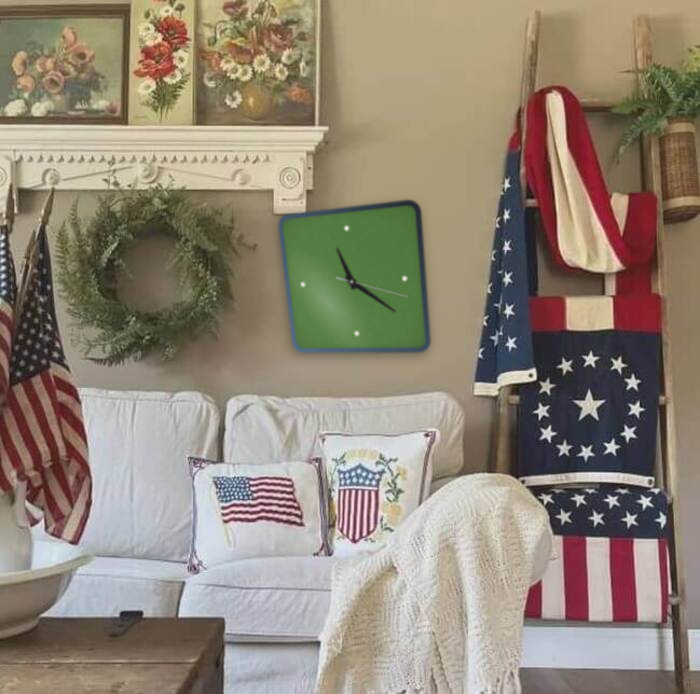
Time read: **11:21:18**
